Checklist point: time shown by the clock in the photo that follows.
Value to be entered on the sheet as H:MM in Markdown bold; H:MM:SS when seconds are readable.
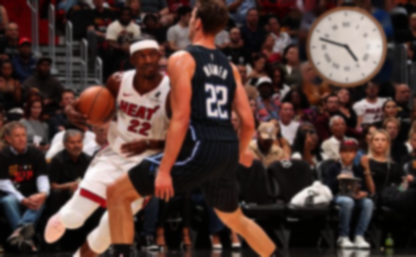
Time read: **4:48**
